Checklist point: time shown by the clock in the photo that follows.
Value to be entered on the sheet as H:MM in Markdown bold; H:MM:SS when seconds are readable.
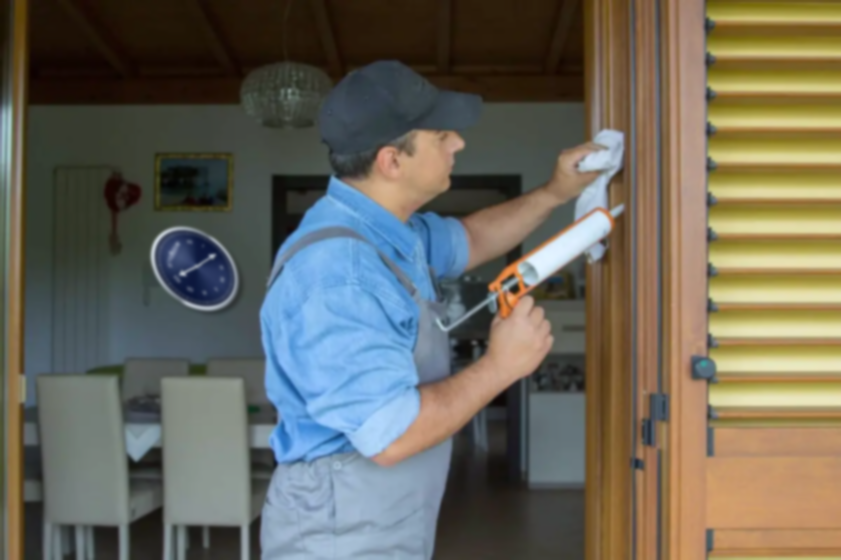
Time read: **8:10**
